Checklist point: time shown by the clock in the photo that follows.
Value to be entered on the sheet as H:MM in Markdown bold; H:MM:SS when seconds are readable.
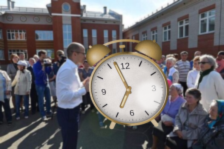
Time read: **6:57**
